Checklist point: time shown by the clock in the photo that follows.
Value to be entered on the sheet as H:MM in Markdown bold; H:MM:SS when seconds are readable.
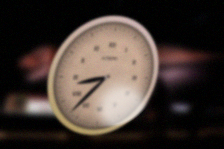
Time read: **8:37**
